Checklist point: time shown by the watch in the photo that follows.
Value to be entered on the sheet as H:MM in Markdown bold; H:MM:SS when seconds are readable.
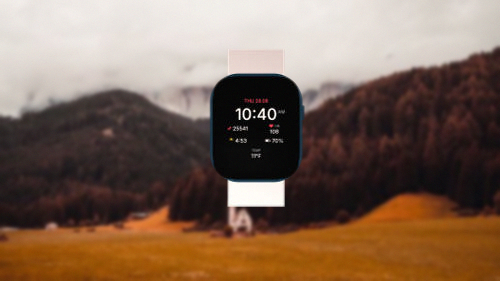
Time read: **10:40**
